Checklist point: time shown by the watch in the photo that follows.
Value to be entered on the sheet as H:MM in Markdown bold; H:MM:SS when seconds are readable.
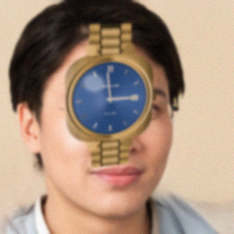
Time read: **2:59**
